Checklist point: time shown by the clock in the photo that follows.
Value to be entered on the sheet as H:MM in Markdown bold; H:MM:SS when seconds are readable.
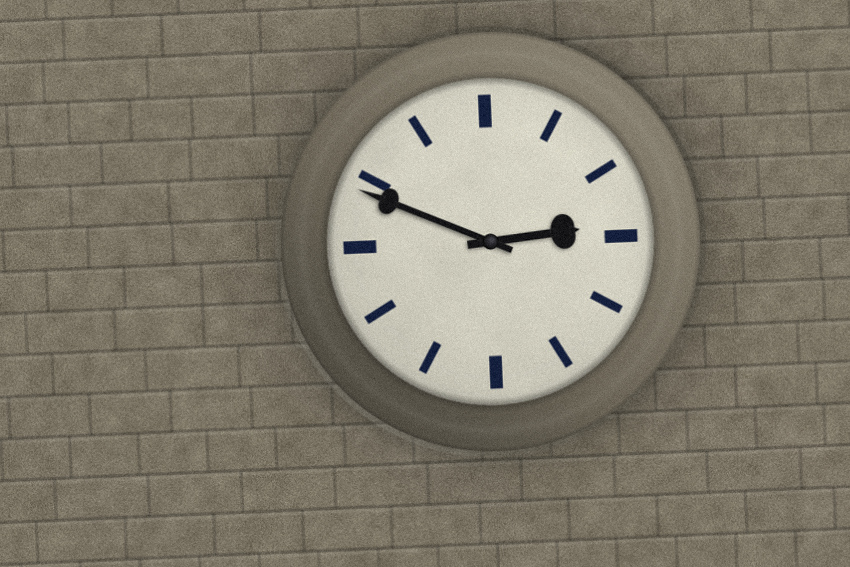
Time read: **2:49**
